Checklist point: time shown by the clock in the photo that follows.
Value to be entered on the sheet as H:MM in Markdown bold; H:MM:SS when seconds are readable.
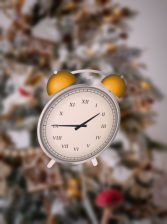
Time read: **1:45**
